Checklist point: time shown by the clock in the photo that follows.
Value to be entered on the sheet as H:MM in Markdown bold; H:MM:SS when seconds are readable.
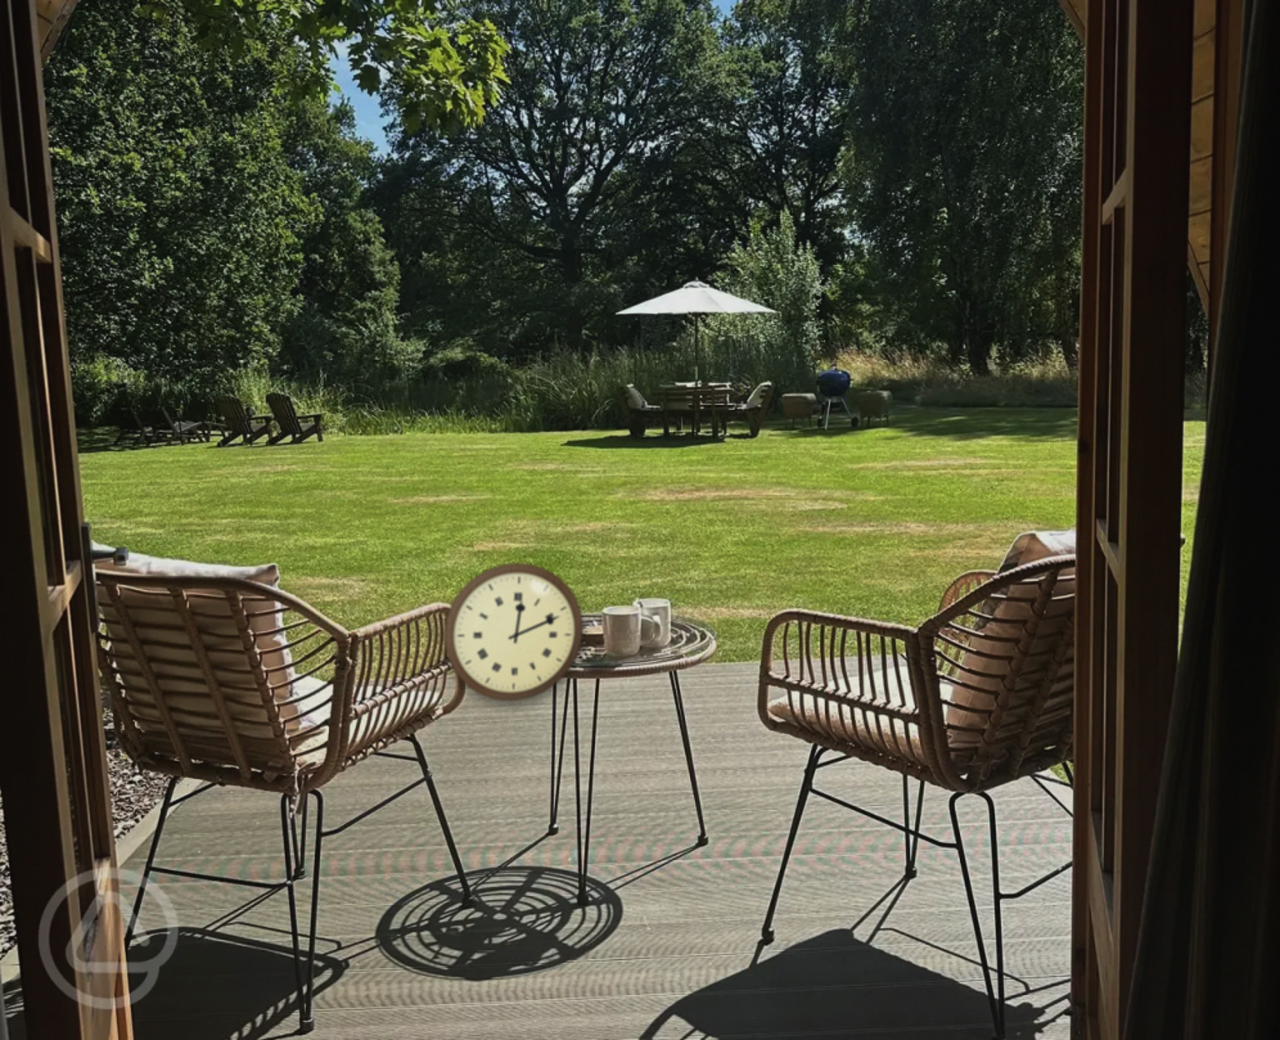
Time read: **12:11**
